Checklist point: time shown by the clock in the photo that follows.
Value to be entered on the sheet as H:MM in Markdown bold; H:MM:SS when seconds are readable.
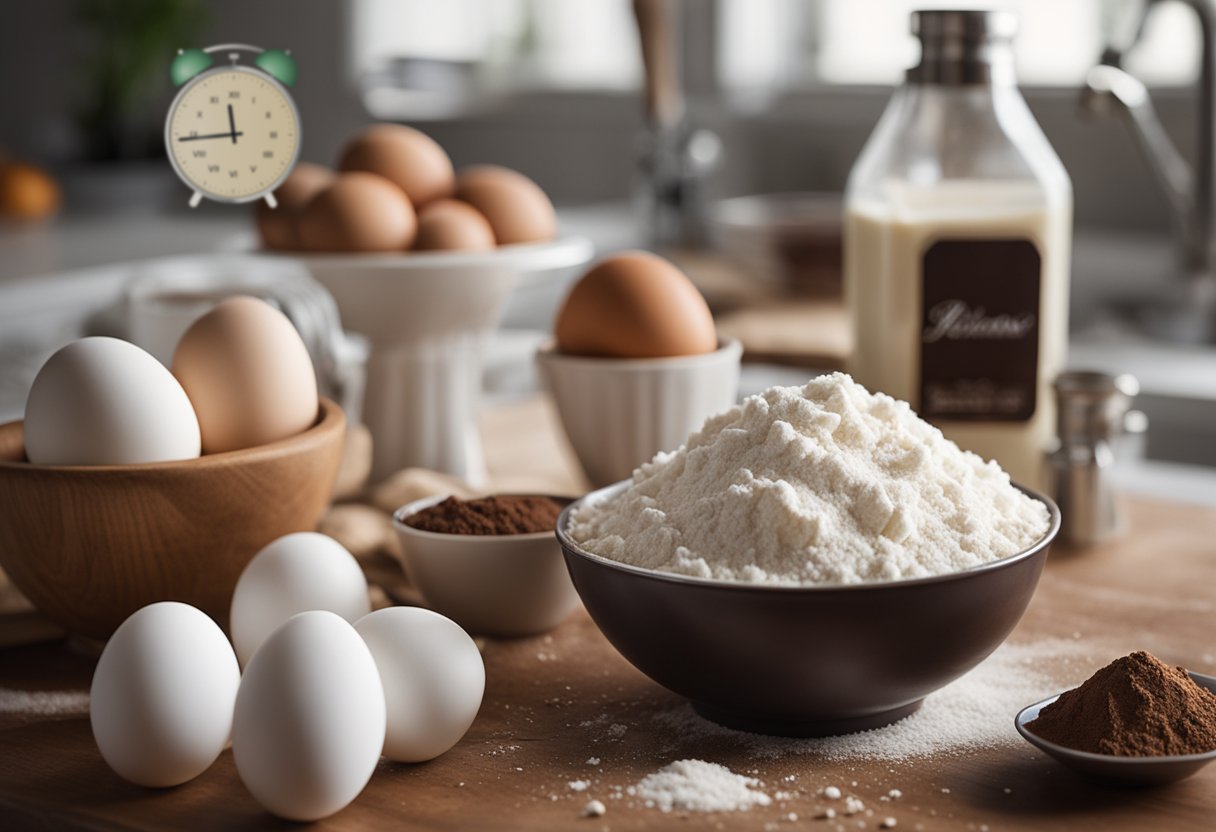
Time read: **11:44**
